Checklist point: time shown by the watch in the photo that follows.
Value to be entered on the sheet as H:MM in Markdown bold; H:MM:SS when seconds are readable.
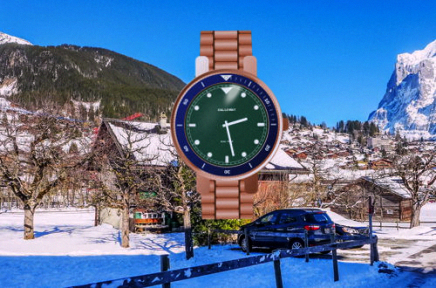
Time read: **2:28**
